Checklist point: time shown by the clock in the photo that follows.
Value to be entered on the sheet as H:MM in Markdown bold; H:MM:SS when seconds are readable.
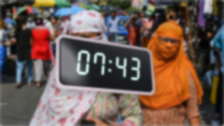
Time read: **7:43**
